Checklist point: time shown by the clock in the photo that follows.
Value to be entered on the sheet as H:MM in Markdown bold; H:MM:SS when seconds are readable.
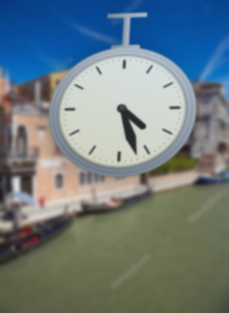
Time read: **4:27**
